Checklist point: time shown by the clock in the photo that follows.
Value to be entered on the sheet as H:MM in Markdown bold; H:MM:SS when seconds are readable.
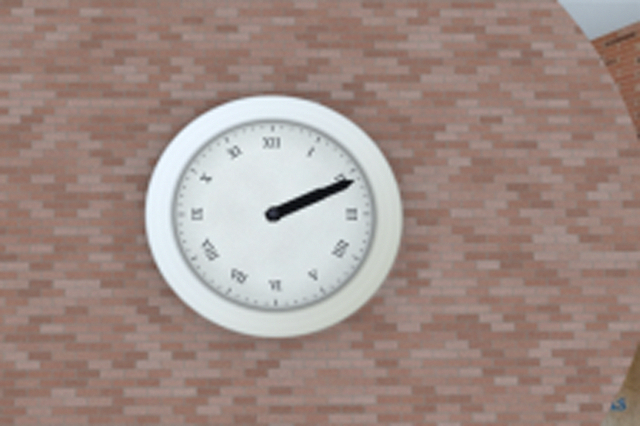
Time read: **2:11**
